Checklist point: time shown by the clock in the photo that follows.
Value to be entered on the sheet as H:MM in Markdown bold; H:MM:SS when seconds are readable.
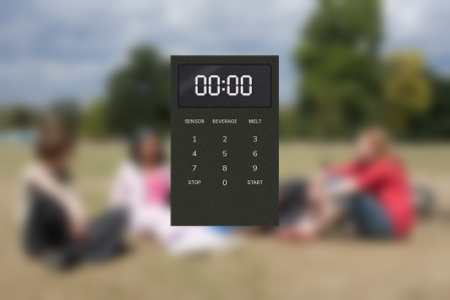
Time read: **0:00**
